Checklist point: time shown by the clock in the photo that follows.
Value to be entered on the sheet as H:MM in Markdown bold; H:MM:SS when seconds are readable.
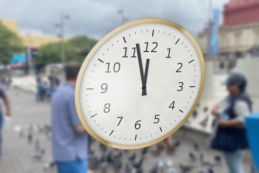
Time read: **11:57**
